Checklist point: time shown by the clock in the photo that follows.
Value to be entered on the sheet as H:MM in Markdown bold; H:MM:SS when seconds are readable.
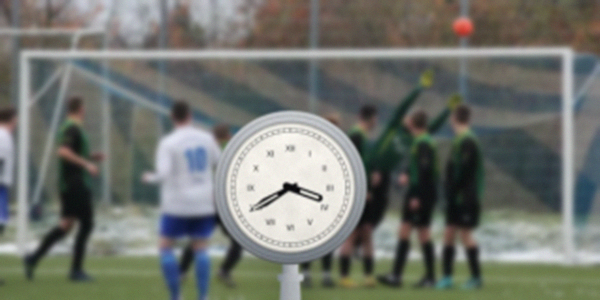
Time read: **3:40**
